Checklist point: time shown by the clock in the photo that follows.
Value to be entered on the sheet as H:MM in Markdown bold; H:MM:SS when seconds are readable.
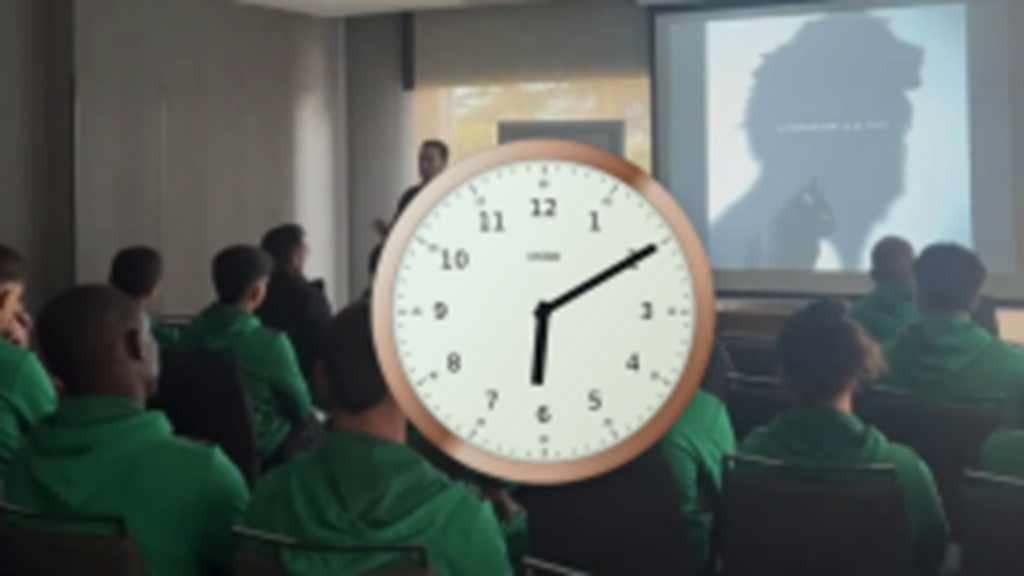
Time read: **6:10**
